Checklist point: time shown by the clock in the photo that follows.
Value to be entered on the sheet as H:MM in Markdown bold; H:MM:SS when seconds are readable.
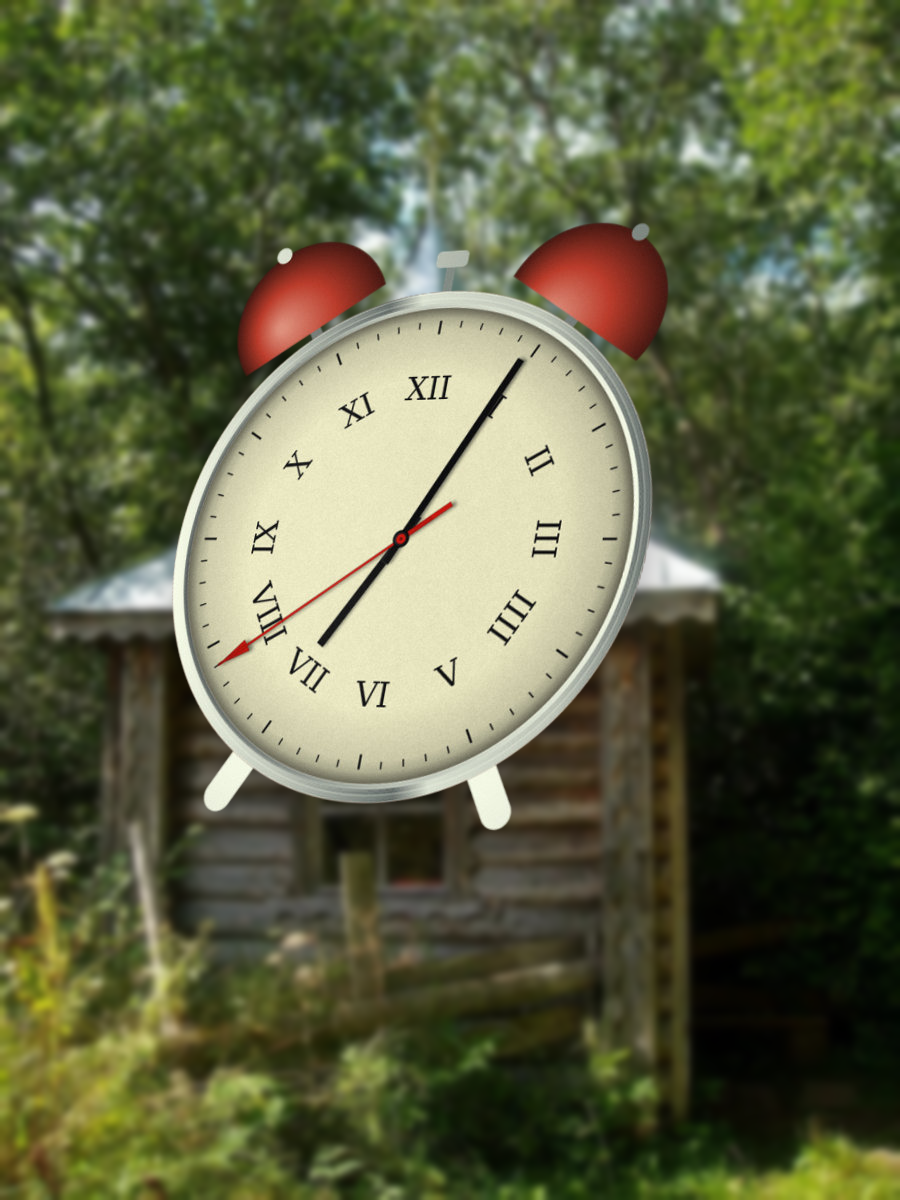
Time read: **7:04:39**
